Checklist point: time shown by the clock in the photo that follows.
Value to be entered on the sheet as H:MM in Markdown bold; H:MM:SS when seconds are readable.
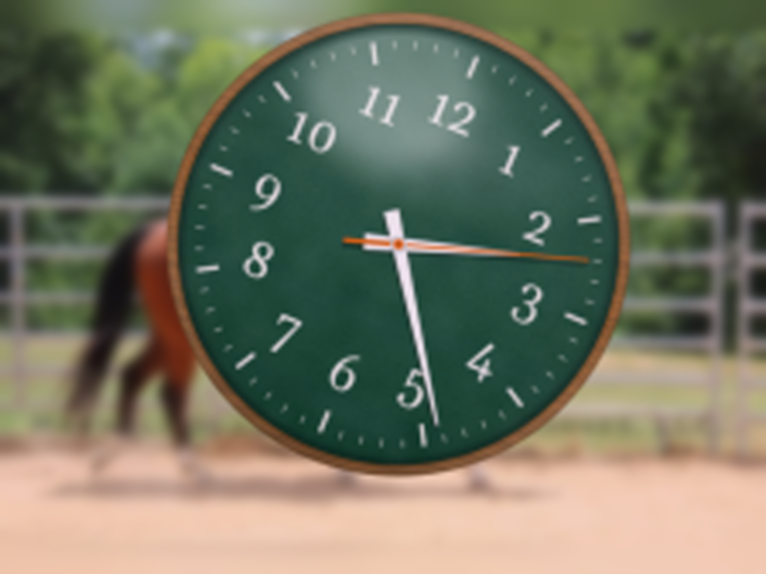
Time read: **2:24:12**
